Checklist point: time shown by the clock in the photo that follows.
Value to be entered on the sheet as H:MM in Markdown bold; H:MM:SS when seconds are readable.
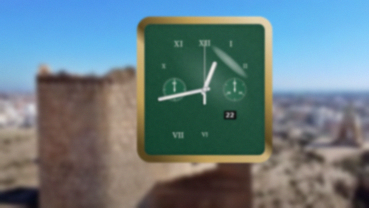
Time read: **12:43**
